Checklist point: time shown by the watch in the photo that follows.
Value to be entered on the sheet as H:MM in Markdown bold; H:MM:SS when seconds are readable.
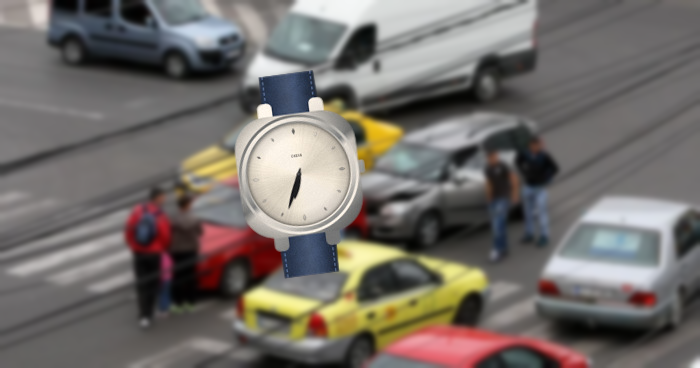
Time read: **6:34**
